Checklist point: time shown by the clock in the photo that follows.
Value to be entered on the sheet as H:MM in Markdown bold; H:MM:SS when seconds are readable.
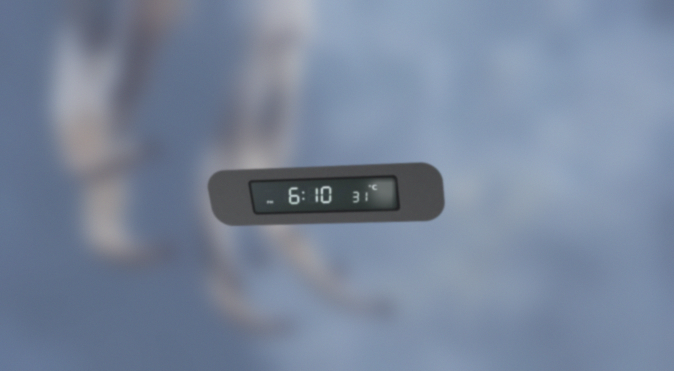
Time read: **6:10**
